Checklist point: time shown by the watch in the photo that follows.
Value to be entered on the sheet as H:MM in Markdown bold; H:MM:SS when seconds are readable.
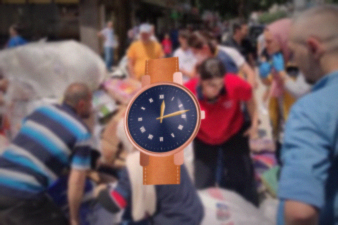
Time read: **12:13**
